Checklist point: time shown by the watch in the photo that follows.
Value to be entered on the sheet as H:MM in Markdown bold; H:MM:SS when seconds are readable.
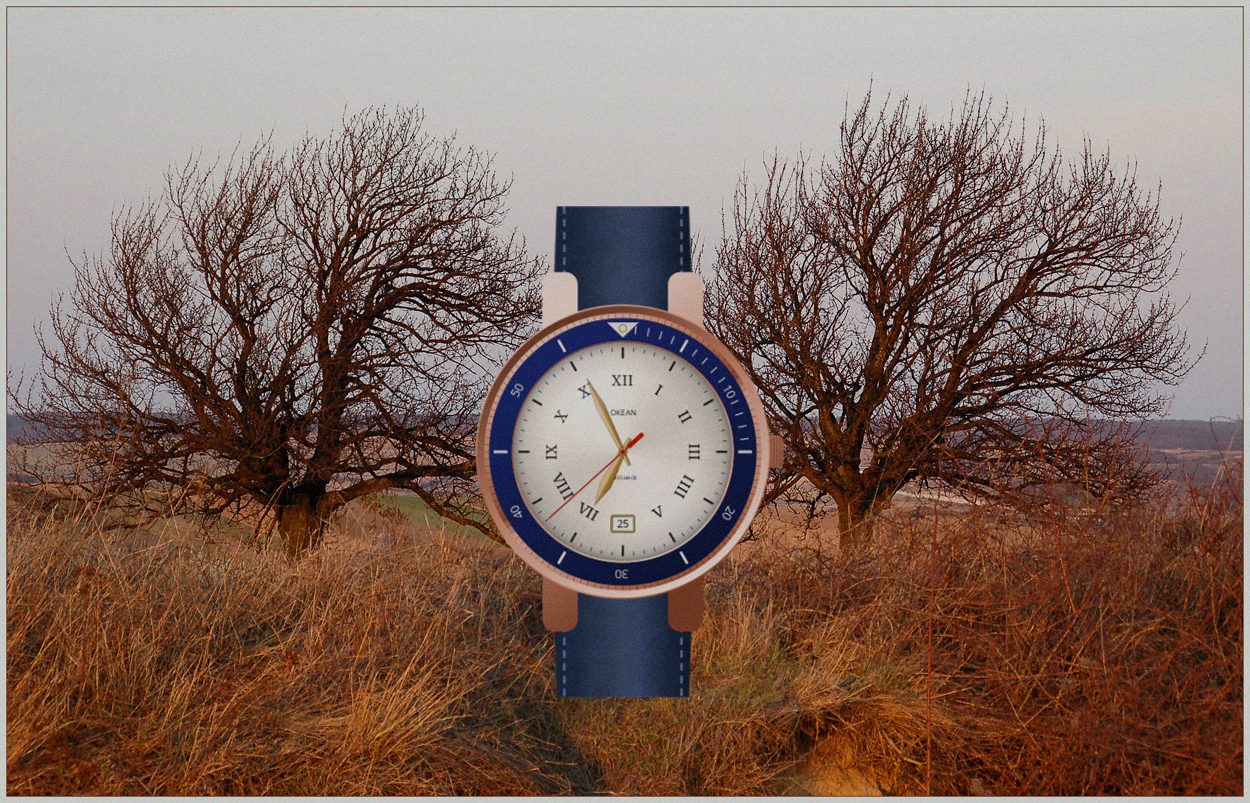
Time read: **6:55:38**
